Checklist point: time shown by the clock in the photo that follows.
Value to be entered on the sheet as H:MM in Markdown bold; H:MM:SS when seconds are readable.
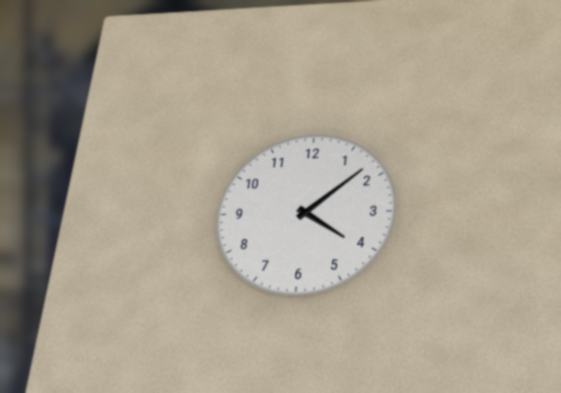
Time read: **4:08**
